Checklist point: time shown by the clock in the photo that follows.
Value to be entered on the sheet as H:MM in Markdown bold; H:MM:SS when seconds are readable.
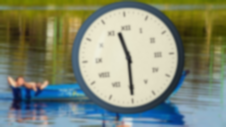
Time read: **11:30**
